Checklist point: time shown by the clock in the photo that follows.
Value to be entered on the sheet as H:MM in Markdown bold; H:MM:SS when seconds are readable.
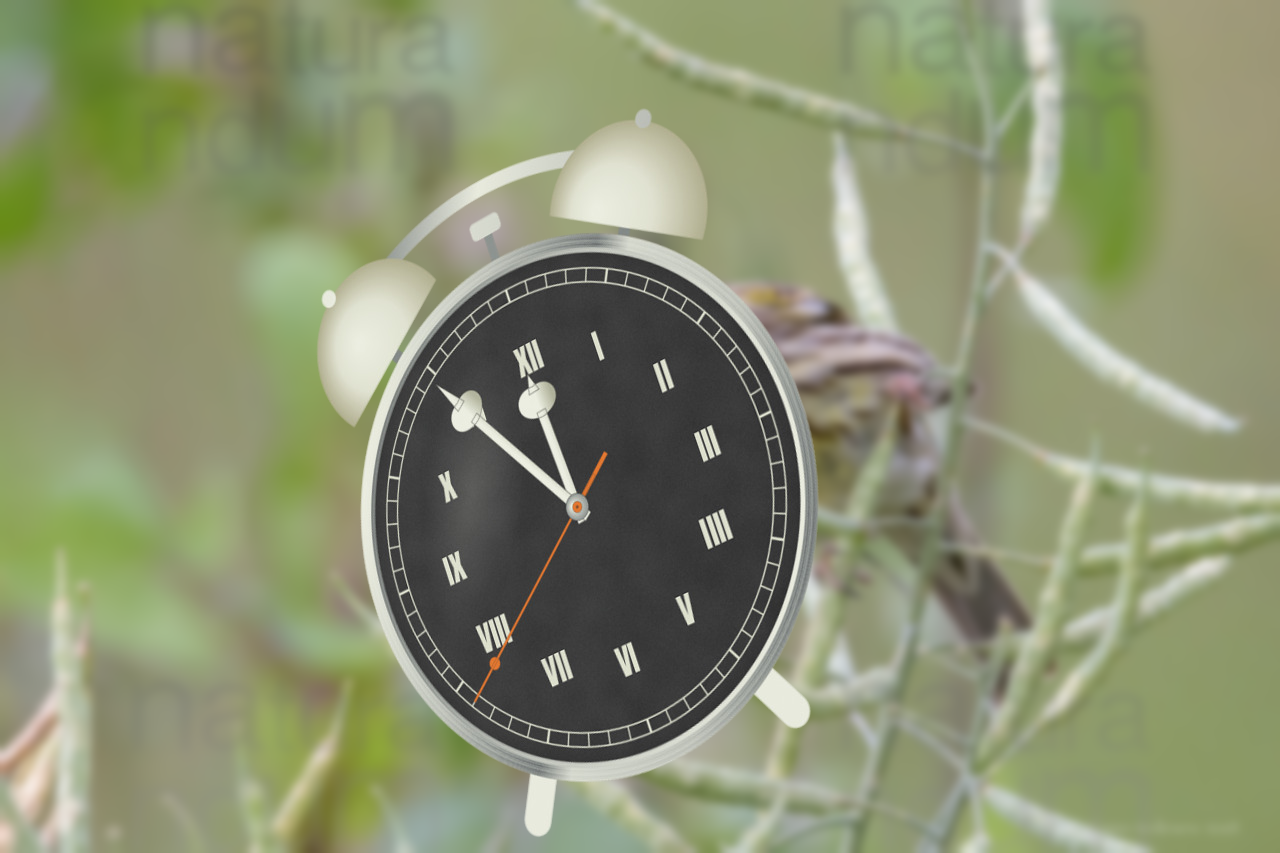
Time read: **11:54:39**
